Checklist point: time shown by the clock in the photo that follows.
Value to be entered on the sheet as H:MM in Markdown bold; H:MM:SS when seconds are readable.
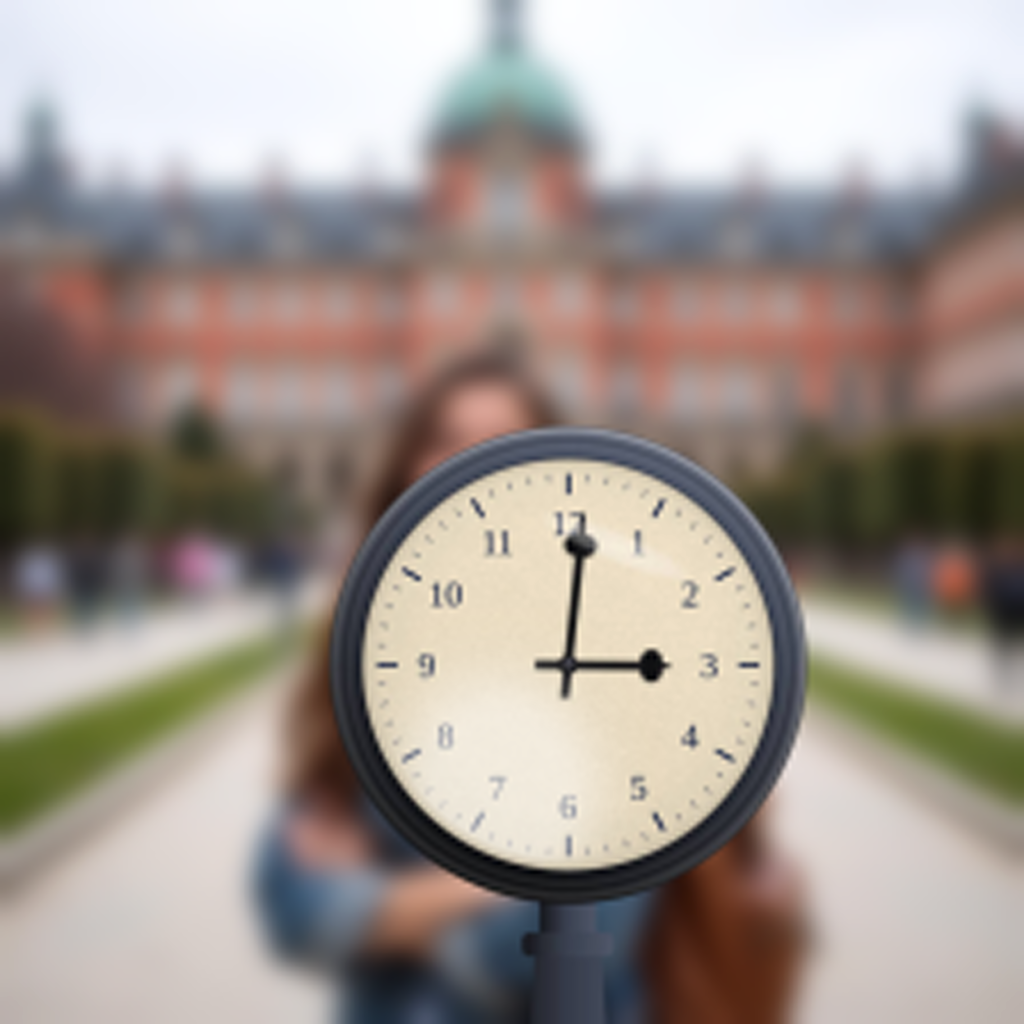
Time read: **3:01**
